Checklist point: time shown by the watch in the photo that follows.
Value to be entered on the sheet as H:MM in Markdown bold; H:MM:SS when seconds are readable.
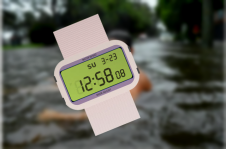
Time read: **12:58:08**
